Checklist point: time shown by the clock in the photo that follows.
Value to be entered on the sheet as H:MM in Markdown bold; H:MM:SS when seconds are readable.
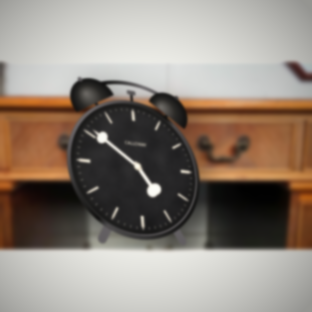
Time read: **4:51**
